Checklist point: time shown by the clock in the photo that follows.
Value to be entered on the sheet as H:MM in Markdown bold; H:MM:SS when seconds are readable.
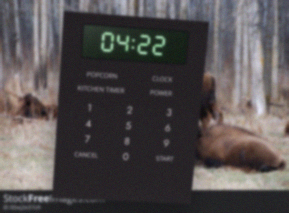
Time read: **4:22**
